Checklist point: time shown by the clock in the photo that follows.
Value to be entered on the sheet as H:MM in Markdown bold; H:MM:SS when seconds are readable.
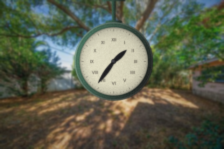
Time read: **1:36**
